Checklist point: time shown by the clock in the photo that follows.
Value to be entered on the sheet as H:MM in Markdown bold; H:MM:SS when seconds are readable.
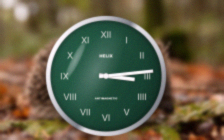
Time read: **3:14**
